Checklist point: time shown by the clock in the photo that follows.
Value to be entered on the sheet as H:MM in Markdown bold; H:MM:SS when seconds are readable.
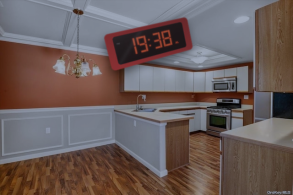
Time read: **19:38**
